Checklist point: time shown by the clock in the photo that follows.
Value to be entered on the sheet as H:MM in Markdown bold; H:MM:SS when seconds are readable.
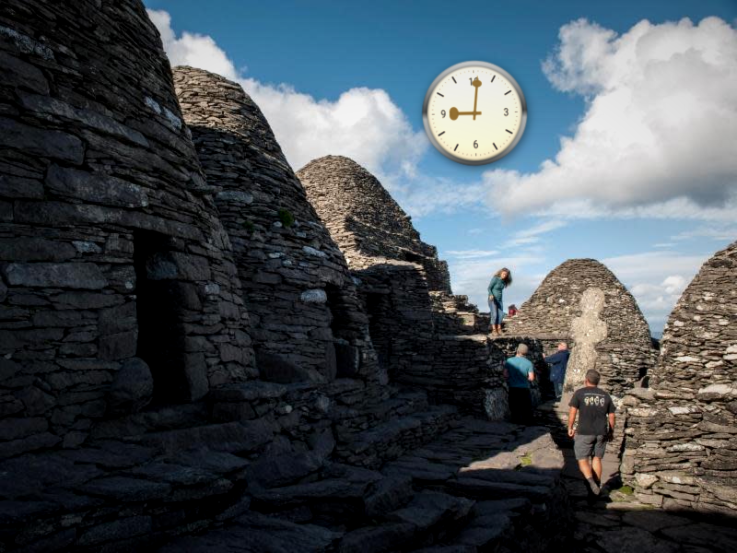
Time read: **9:01**
